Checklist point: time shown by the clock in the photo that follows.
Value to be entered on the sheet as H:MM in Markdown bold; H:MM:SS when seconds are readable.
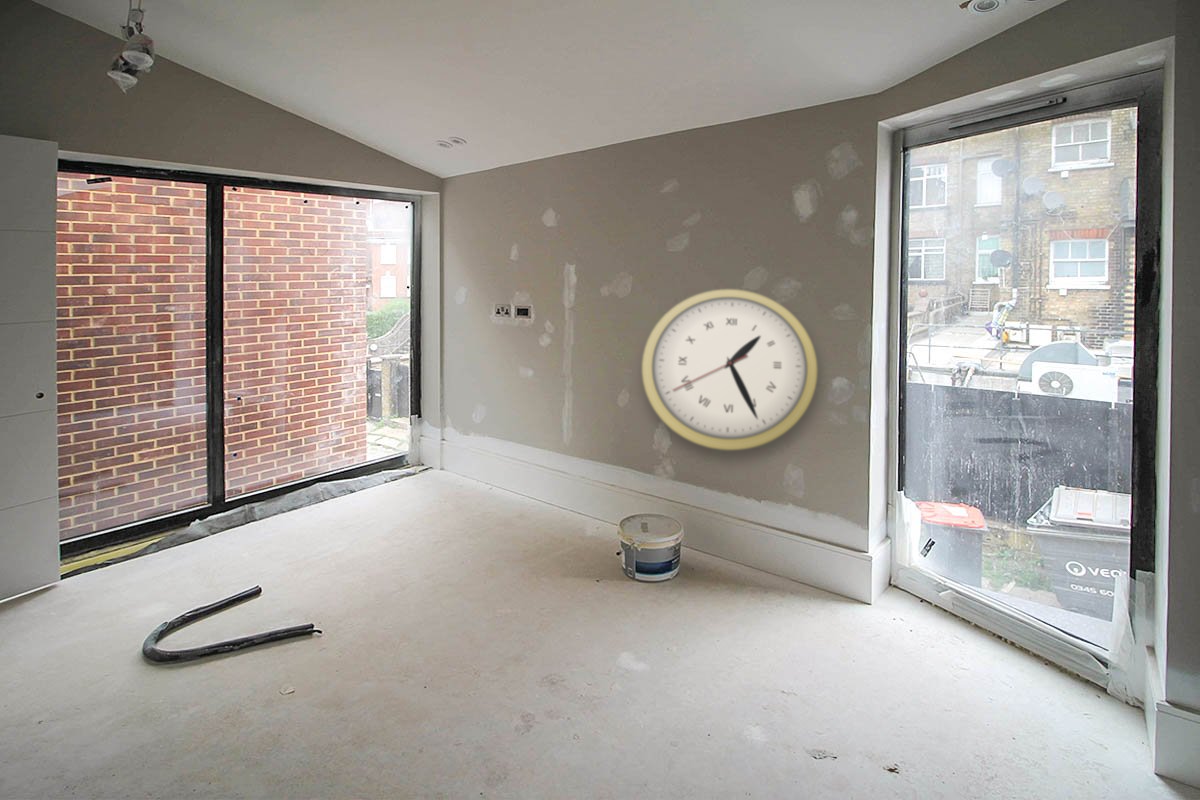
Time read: **1:25:40**
